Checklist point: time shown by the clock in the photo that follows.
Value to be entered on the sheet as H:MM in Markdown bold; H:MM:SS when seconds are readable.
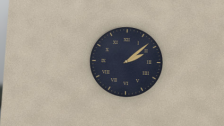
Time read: **2:08**
